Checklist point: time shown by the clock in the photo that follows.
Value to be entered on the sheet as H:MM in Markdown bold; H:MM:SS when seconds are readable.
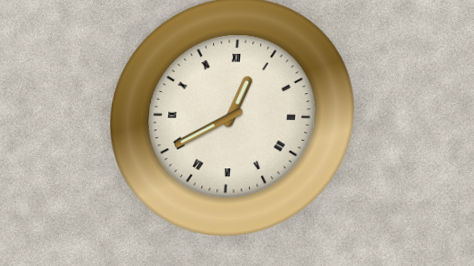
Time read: **12:40**
